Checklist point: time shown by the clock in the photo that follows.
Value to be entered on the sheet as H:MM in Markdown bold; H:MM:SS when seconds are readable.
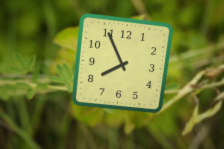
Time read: **7:55**
